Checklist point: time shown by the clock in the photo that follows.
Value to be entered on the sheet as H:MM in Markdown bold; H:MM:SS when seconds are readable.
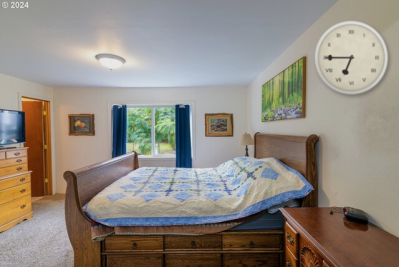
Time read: **6:45**
